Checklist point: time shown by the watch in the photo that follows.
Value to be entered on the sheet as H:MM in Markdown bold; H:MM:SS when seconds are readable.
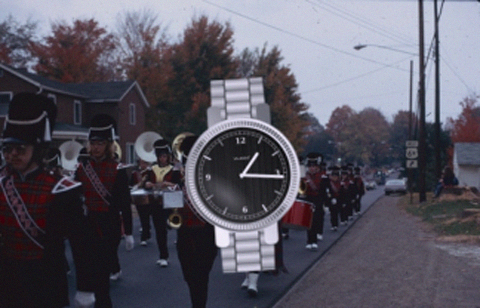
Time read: **1:16**
